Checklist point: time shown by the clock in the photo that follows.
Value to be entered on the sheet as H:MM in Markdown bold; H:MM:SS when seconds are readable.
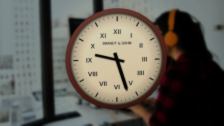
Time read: **9:27**
